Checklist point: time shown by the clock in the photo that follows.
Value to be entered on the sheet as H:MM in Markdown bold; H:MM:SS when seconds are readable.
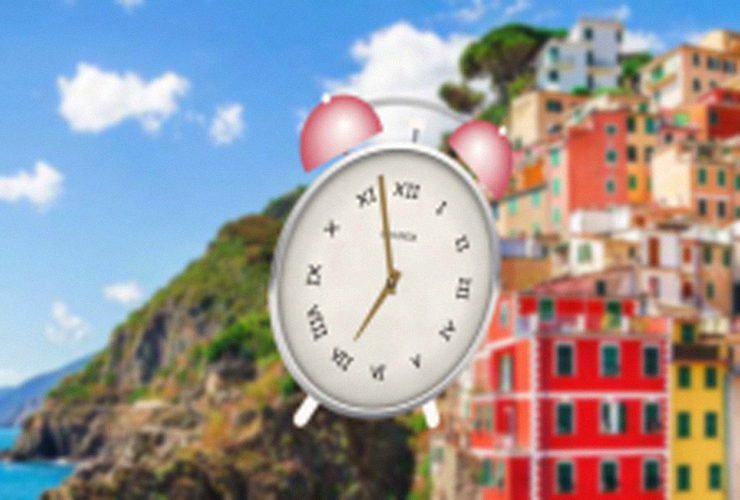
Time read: **6:57**
